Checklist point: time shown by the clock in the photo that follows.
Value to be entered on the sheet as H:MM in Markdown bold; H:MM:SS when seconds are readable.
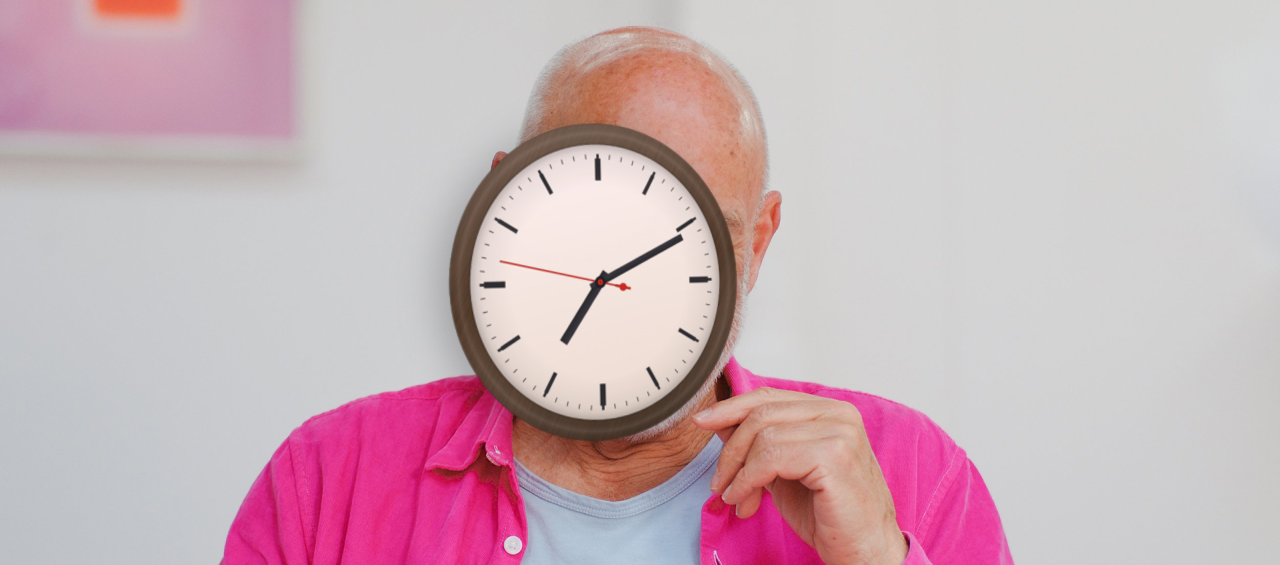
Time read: **7:10:47**
